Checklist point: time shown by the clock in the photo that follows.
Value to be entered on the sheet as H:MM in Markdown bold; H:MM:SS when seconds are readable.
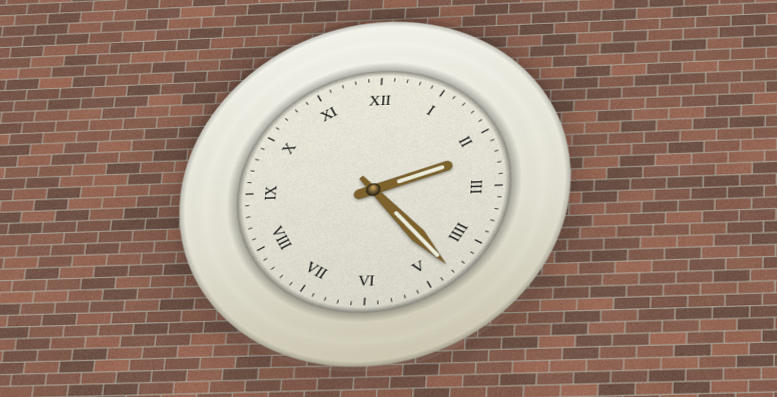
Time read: **2:23**
